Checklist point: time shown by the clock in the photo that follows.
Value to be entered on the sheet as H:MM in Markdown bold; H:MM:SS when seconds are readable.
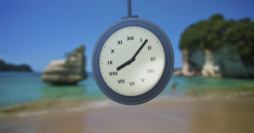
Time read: **8:07**
